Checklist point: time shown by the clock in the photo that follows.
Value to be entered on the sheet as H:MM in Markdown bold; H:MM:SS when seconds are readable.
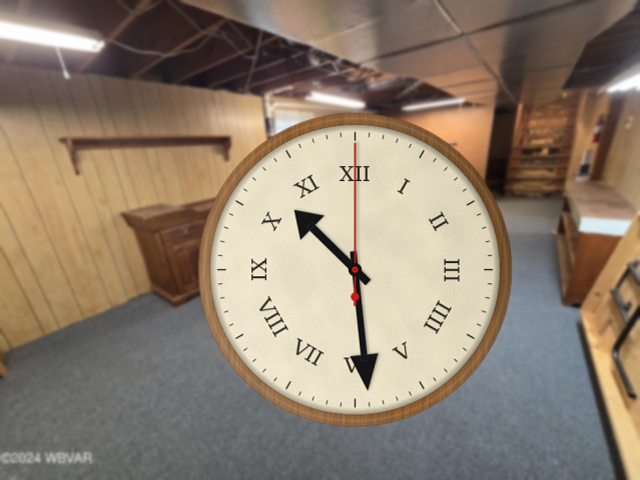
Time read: **10:29:00**
